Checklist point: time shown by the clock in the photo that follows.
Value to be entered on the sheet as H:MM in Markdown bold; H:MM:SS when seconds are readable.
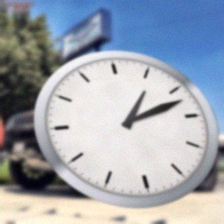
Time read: **1:12**
